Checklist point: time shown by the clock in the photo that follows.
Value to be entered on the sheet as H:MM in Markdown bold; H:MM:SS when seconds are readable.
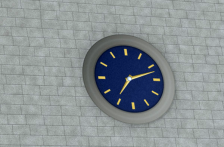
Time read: **7:12**
